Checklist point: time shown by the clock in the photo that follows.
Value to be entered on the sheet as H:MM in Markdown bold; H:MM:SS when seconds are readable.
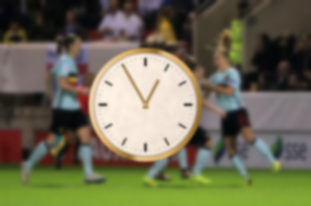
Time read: **12:55**
